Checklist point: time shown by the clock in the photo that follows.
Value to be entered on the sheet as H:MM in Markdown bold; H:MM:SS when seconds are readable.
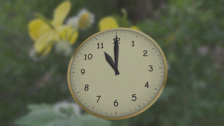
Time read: **11:00**
